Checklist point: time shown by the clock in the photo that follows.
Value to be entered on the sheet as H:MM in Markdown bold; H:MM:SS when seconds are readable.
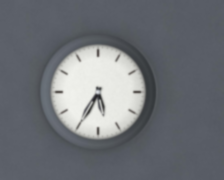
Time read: **5:35**
